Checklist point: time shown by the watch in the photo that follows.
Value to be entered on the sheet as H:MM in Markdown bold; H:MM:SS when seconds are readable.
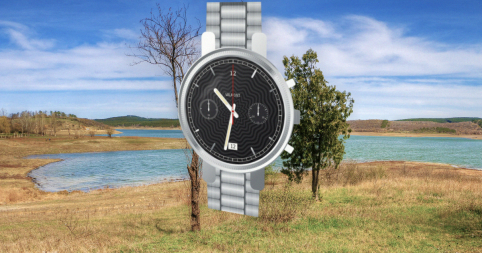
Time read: **10:32**
